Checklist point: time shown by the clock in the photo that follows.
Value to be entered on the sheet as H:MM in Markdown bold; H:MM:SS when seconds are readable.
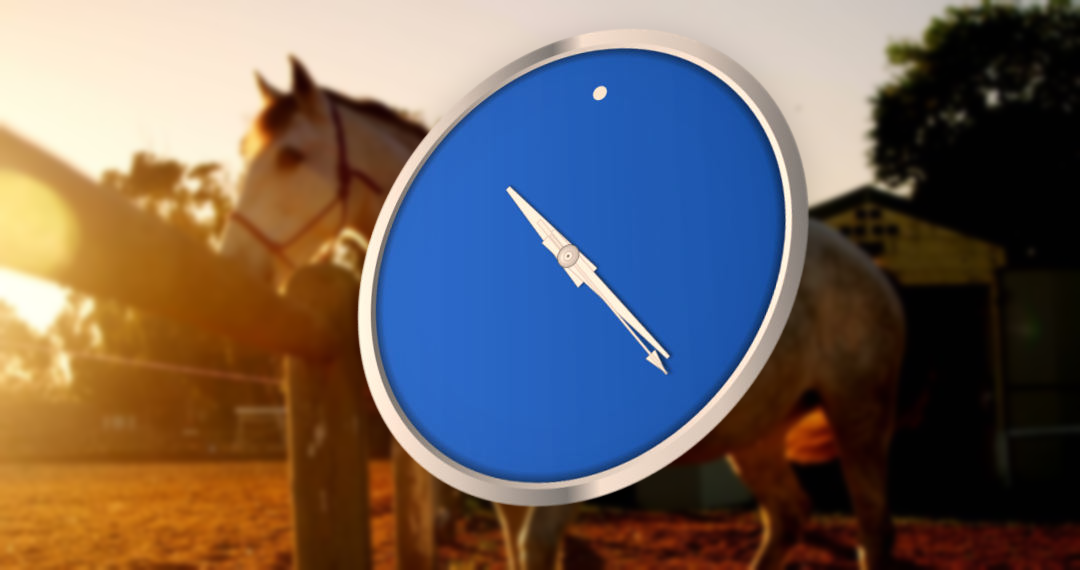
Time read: **10:21:22**
